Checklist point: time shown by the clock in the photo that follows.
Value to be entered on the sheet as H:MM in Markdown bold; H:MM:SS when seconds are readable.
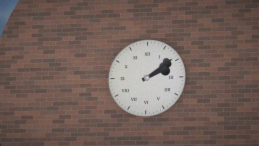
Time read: **2:09**
